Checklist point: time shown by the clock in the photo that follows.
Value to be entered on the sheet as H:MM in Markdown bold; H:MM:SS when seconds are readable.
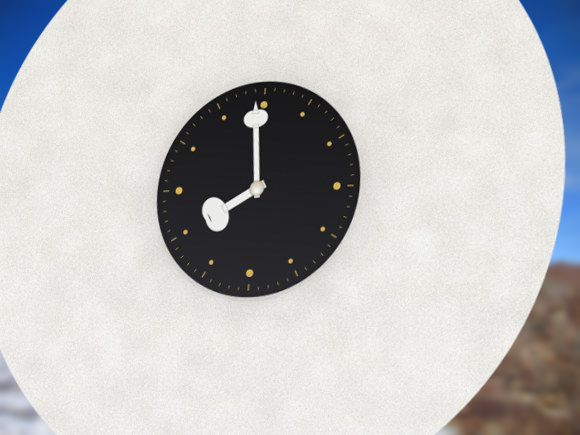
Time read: **7:59**
